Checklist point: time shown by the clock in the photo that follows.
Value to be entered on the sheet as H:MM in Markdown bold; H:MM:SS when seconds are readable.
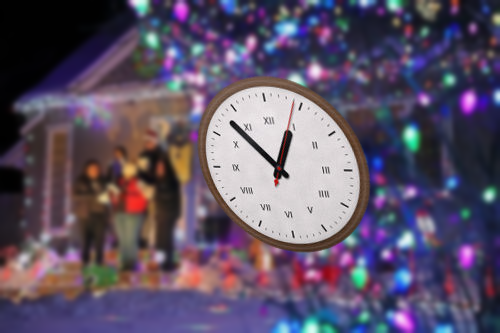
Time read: **12:53:04**
